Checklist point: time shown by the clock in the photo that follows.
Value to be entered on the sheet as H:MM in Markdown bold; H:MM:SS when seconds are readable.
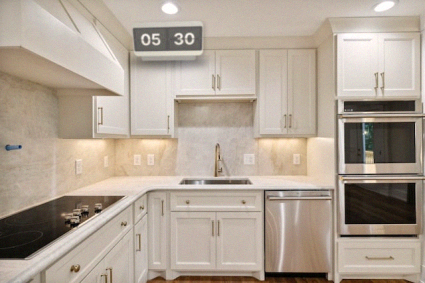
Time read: **5:30**
